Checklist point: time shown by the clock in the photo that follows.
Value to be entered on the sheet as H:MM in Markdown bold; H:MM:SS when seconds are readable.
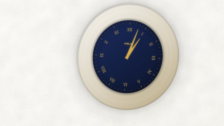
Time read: **1:03**
